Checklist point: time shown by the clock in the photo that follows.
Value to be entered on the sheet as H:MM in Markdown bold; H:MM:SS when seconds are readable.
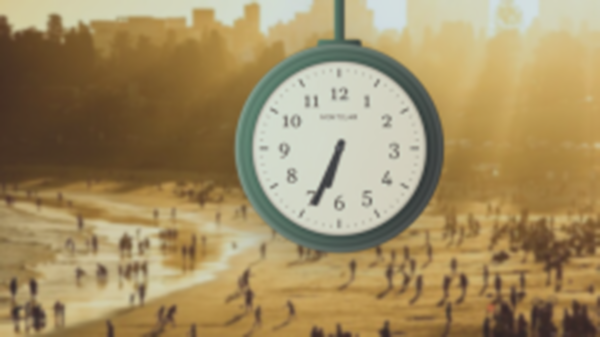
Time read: **6:34**
